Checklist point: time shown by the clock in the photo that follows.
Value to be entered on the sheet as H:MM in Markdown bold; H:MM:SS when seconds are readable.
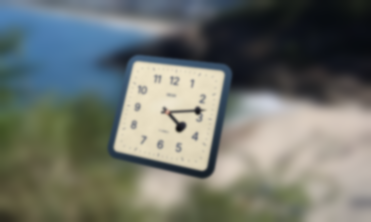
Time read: **4:13**
